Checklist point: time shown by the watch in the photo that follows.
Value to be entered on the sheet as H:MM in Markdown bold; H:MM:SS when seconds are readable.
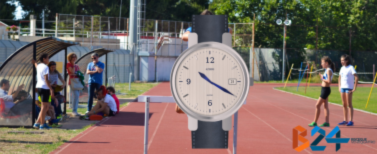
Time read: **10:20**
